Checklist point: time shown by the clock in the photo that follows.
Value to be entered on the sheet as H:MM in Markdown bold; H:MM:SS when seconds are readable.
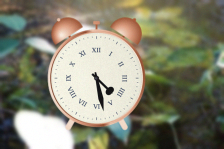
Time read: **4:28**
